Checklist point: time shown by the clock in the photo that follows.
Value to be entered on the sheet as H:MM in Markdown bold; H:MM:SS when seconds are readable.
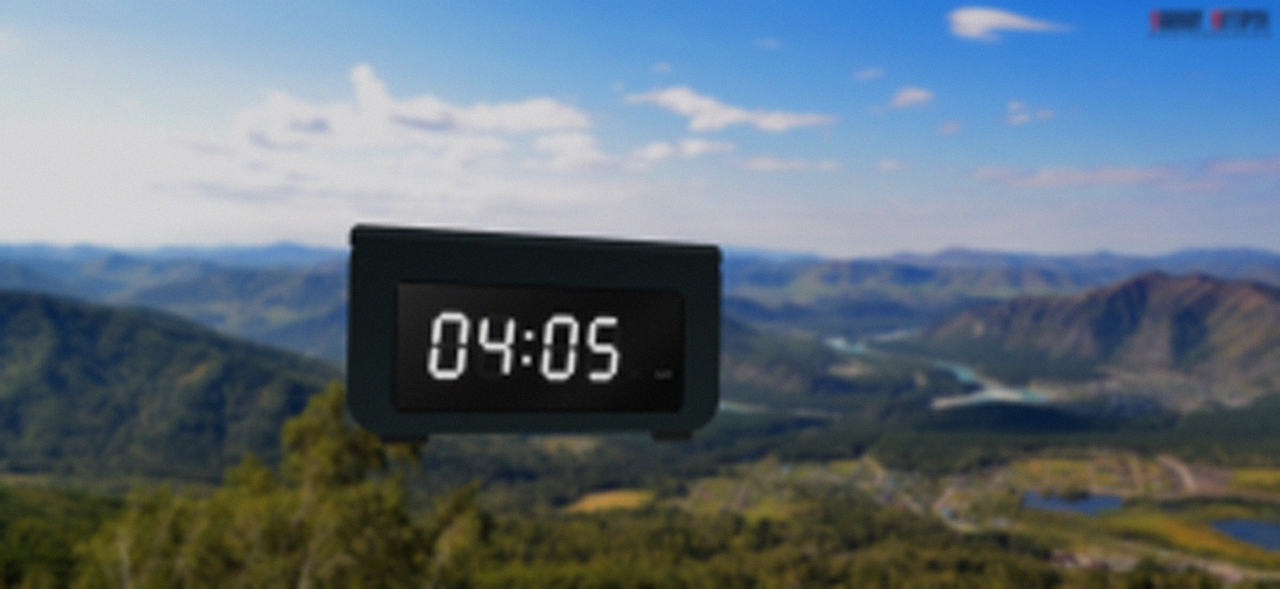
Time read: **4:05**
